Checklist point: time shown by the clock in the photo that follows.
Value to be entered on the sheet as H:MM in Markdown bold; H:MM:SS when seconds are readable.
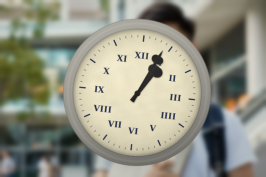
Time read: **1:04**
